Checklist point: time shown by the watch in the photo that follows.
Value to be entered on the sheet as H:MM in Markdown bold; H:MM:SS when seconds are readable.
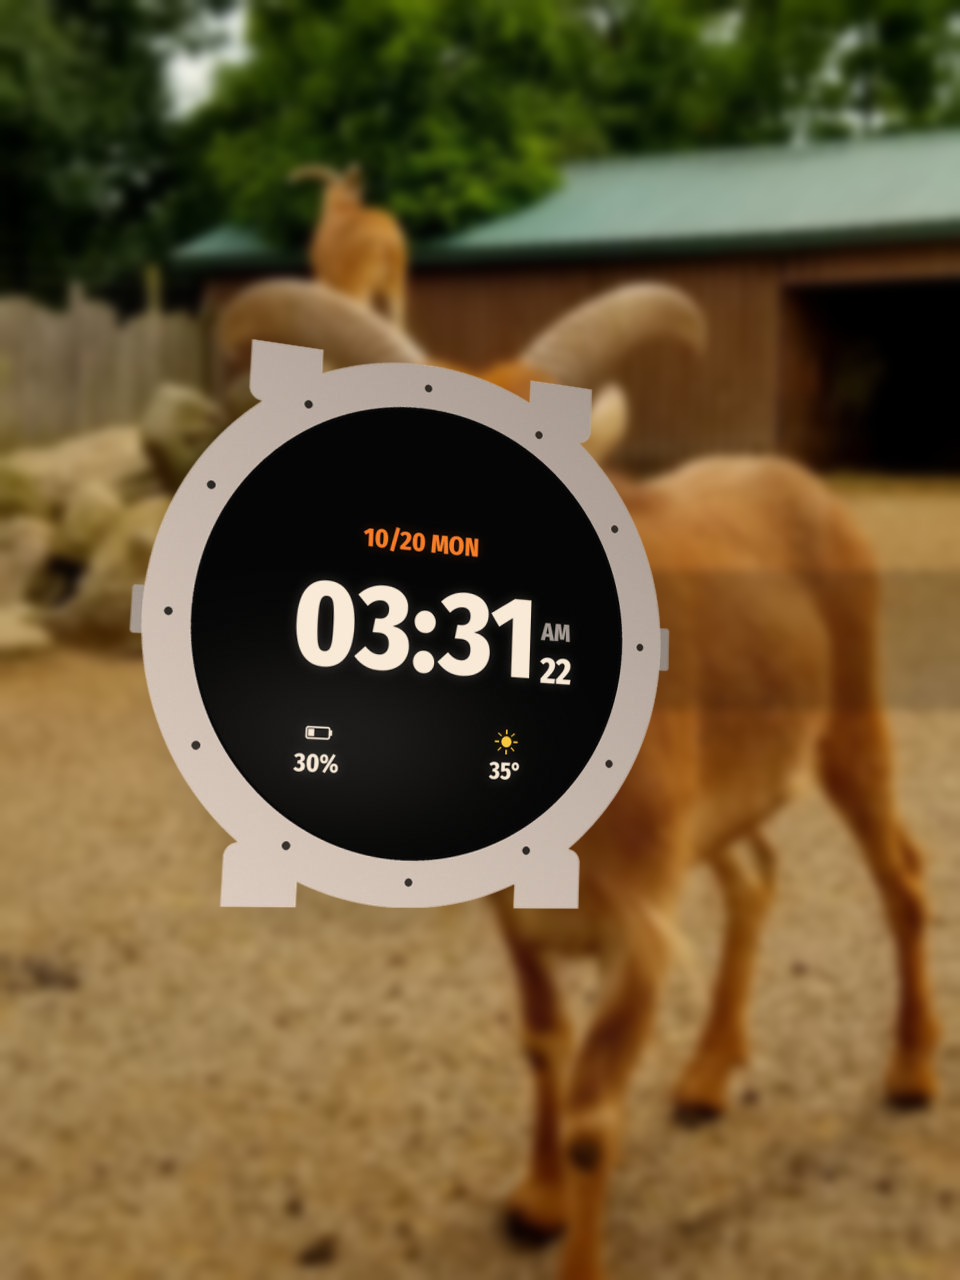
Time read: **3:31:22**
